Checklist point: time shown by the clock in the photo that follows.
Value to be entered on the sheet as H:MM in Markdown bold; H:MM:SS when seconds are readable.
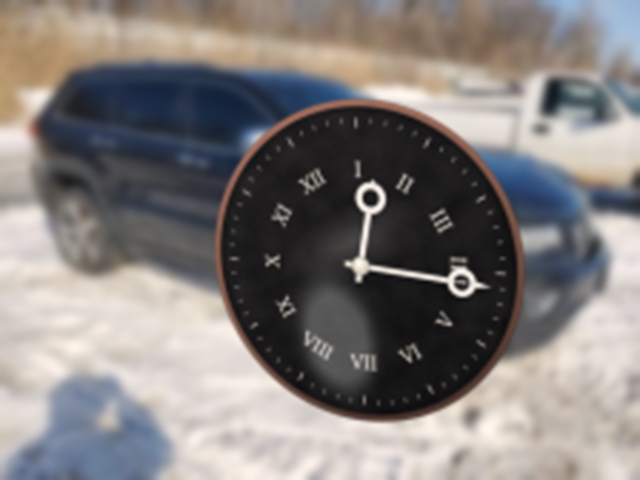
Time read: **1:21**
